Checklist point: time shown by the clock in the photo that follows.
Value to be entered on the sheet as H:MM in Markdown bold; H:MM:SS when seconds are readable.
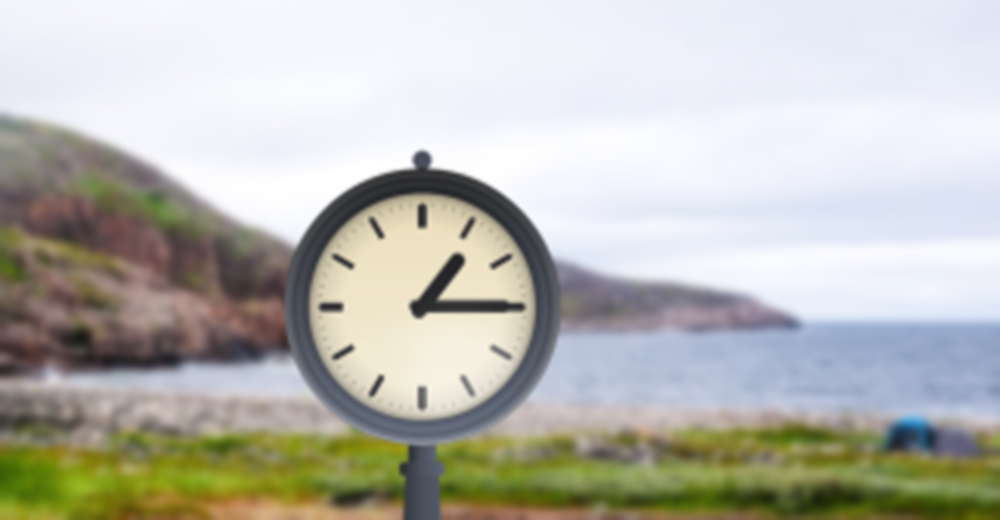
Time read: **1:15**
